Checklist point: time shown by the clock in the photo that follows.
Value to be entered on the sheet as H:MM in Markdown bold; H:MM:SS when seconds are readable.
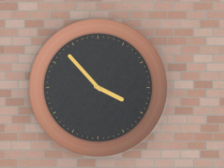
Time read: **3:53**
